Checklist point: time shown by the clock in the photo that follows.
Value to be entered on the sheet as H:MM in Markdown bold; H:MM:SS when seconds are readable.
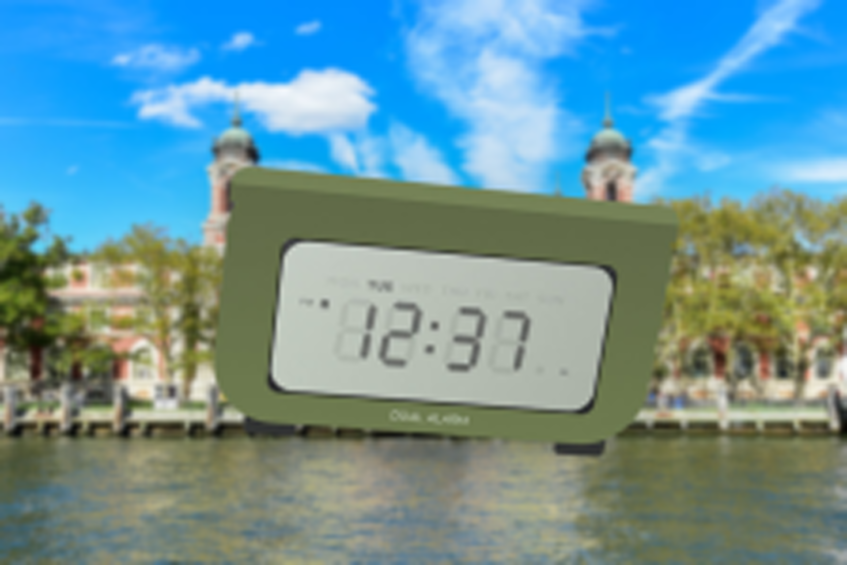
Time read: **12:37**
